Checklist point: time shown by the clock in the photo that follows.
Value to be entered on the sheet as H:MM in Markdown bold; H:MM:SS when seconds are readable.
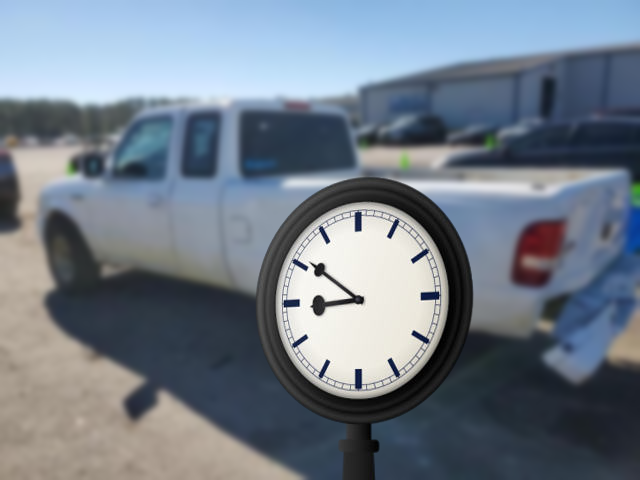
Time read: **8:51**
